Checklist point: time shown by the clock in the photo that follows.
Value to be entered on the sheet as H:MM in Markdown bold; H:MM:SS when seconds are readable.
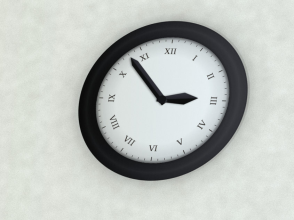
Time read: **2:53**
